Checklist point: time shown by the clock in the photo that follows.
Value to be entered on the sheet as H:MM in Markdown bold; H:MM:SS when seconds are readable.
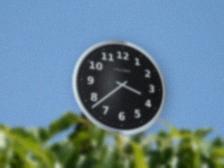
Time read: **3:38**
